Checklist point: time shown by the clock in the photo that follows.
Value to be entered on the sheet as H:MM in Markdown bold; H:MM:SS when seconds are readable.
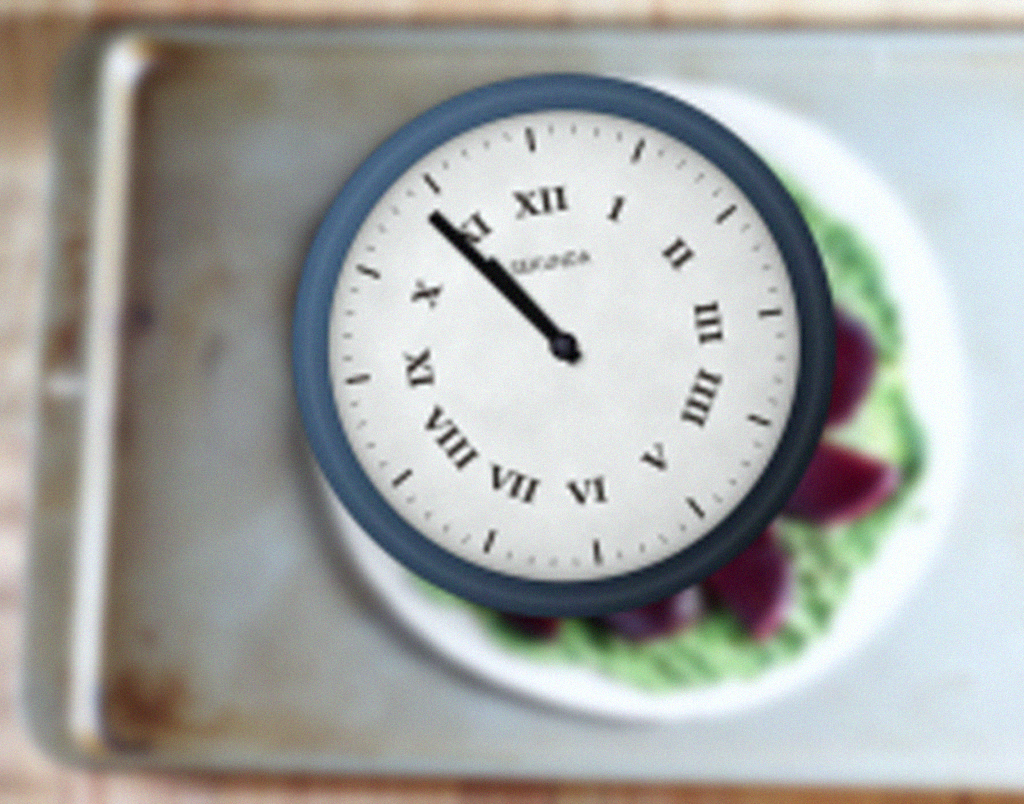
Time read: **10:54**
